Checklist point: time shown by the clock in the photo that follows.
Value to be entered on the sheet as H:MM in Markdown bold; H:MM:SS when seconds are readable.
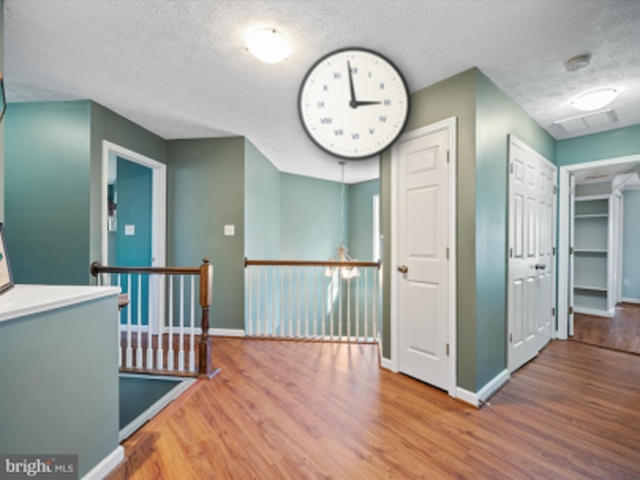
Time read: **2:59**
